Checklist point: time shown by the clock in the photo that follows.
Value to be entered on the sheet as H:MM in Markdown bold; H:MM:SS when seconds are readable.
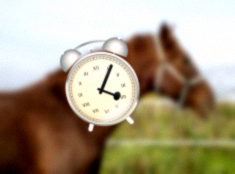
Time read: **4:06**
